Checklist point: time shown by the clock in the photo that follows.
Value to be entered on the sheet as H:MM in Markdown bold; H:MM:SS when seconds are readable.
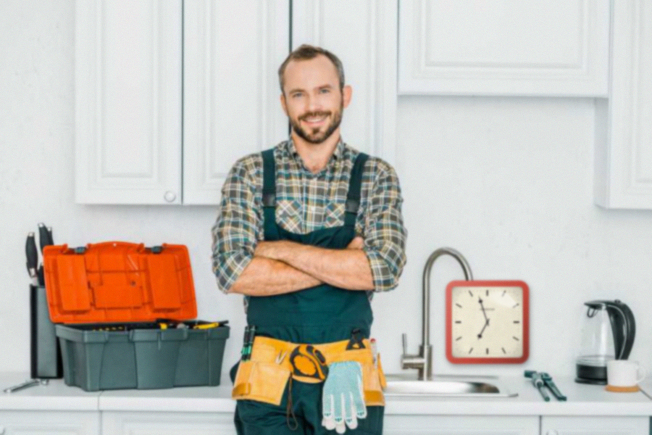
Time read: **6:57**
